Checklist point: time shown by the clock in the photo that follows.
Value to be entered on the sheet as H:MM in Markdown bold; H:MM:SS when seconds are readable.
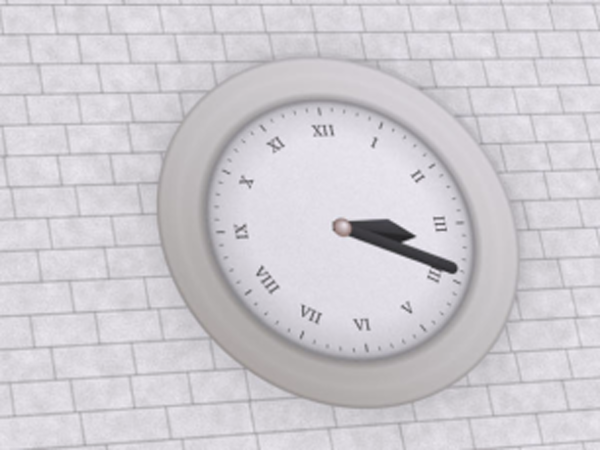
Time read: **3:19**
